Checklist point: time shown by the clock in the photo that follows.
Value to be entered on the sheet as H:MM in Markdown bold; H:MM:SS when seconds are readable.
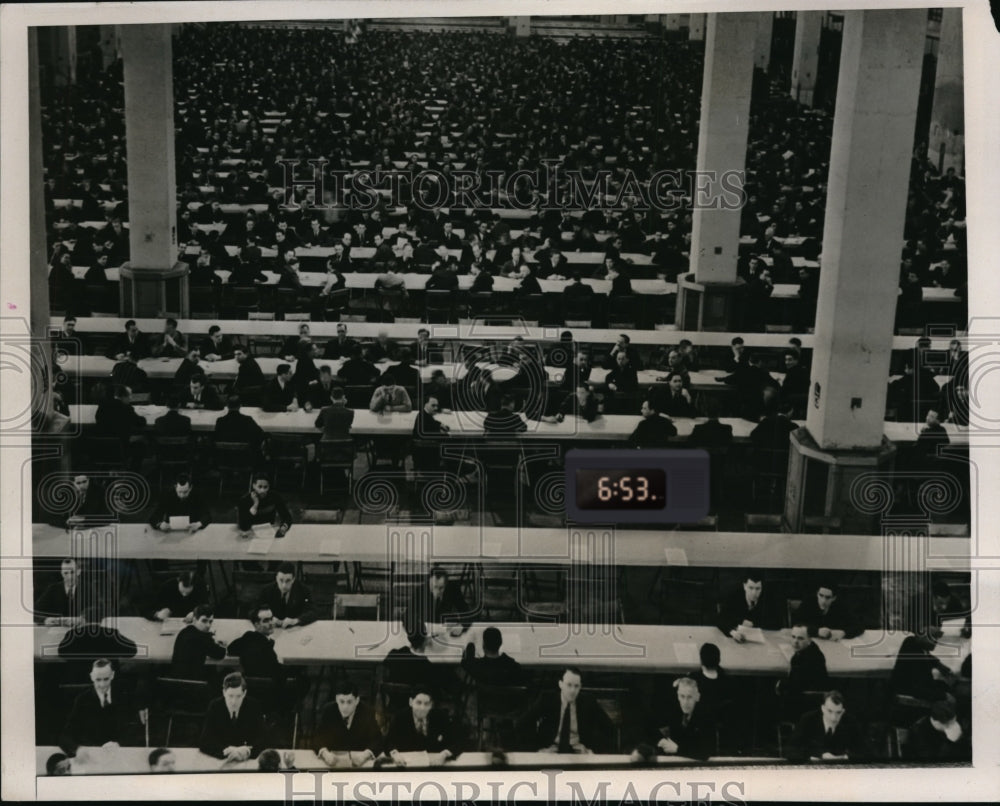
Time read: **6:53**
